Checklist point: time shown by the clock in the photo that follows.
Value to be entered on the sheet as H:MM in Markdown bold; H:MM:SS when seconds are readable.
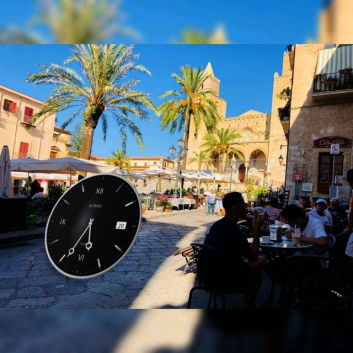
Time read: **5:34**
